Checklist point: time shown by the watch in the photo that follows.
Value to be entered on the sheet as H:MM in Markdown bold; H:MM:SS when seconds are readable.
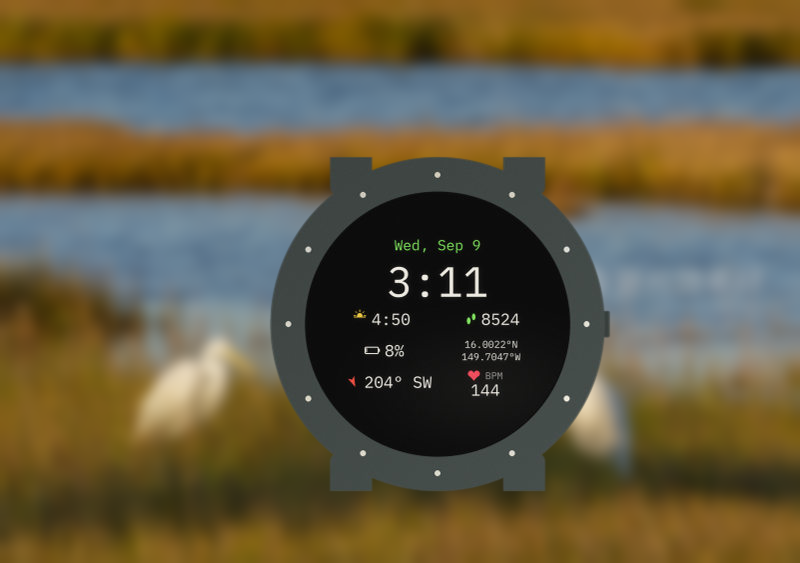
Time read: **3:11**
